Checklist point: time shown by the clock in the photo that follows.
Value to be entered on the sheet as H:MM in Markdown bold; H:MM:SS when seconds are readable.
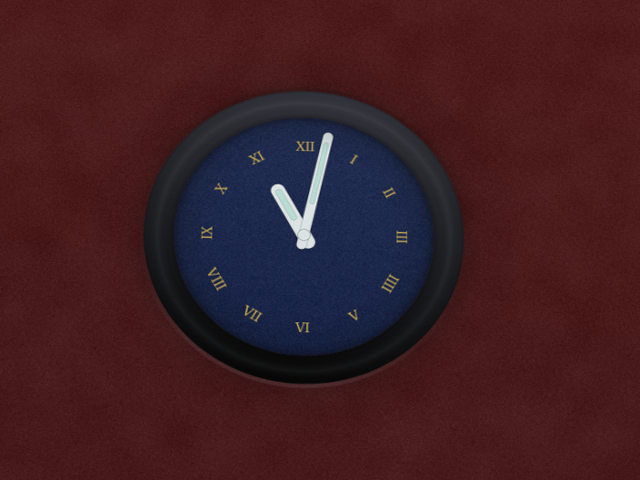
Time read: **11:02**
